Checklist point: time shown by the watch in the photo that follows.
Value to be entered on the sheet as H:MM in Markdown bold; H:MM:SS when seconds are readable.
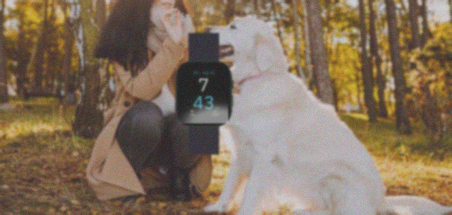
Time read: **7:43**
